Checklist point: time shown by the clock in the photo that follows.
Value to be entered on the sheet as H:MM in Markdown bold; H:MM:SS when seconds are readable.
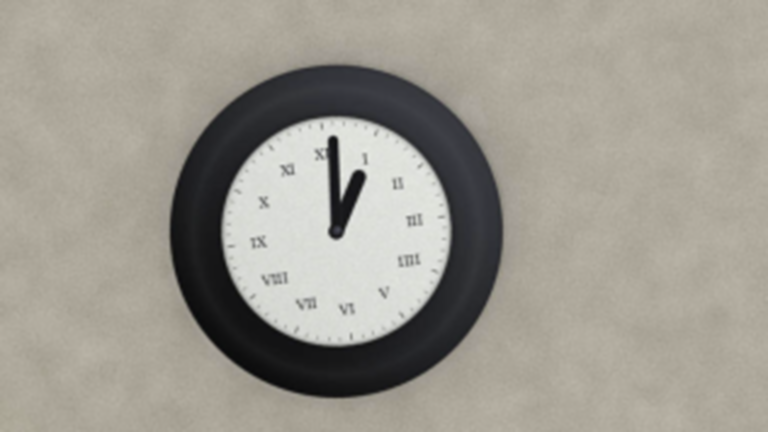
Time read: **1:01**
